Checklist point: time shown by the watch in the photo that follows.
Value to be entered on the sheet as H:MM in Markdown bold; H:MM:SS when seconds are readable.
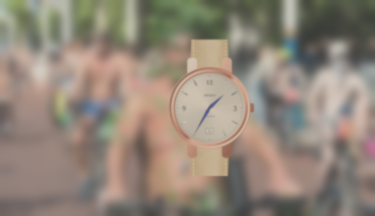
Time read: **1:35**
